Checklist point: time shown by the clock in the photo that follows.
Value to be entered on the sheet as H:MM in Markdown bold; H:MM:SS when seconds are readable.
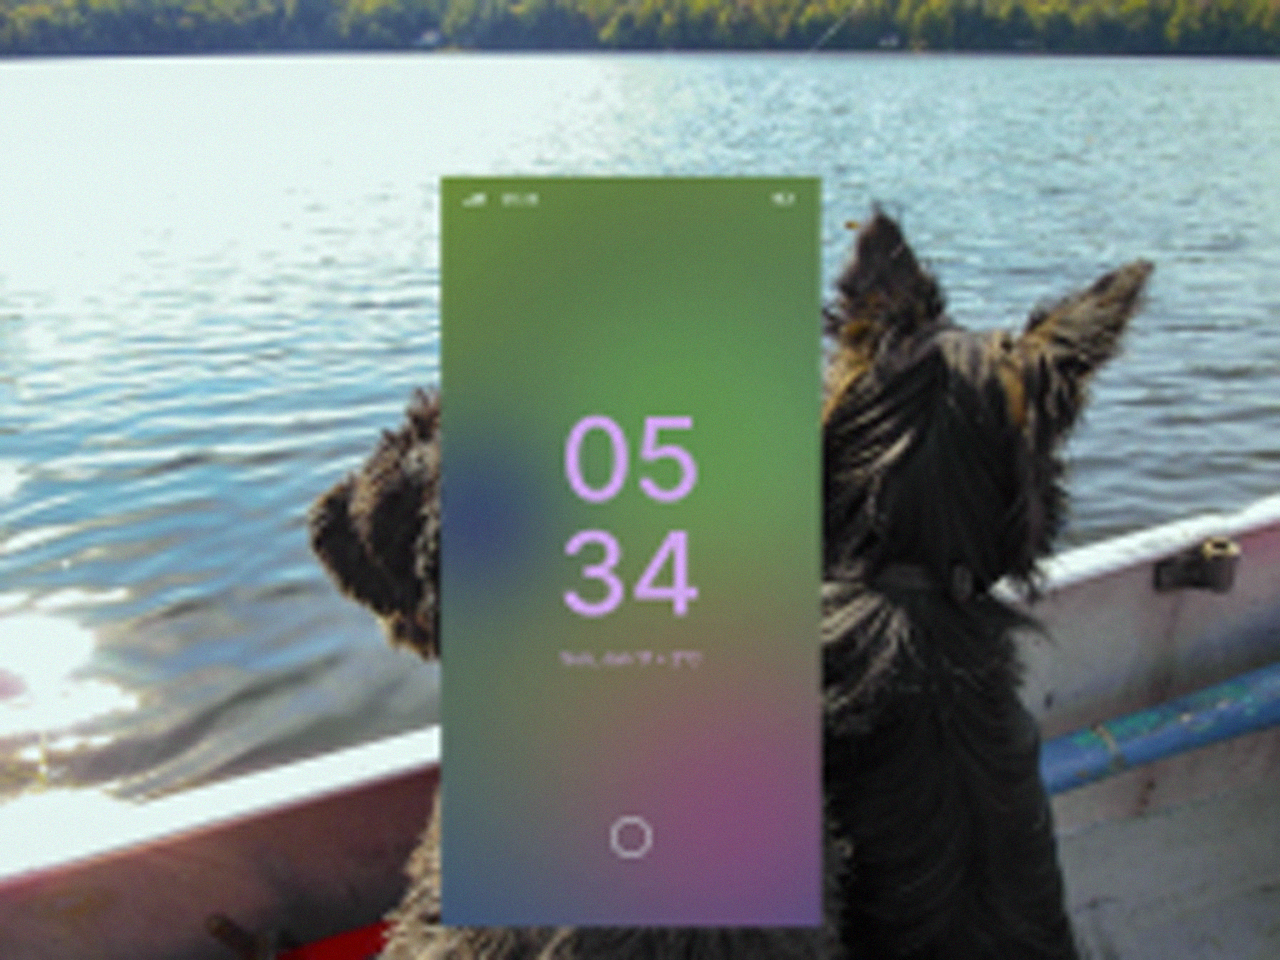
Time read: **5:34**
